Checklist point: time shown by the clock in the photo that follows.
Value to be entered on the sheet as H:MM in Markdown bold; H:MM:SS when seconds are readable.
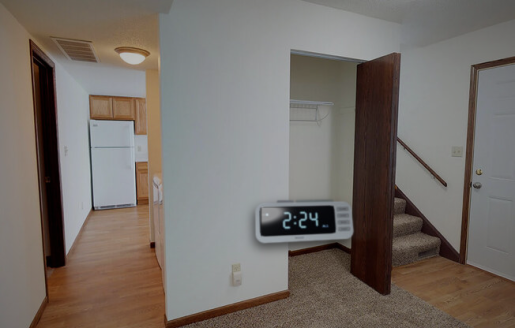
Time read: **2:24**
